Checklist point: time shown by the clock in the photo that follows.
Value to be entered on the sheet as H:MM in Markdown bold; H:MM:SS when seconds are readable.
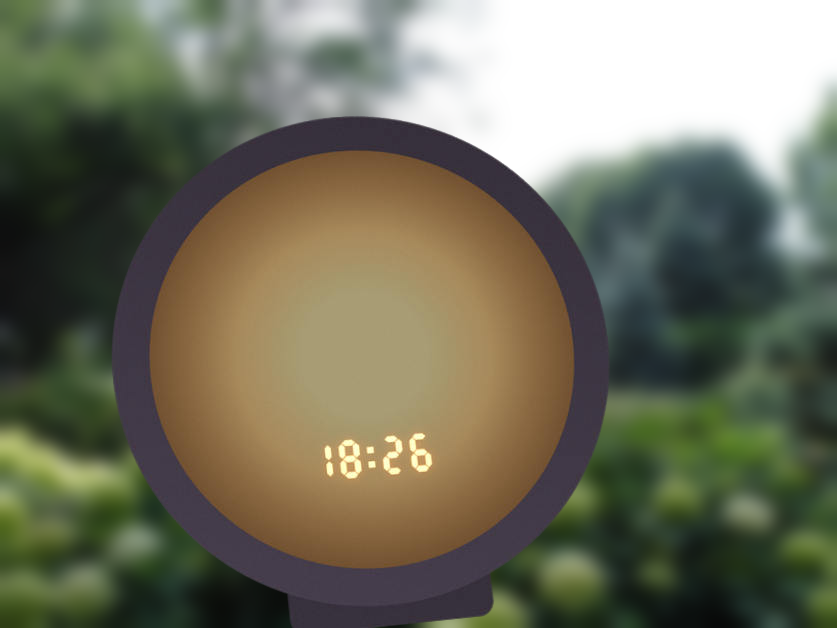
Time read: **18:26**
